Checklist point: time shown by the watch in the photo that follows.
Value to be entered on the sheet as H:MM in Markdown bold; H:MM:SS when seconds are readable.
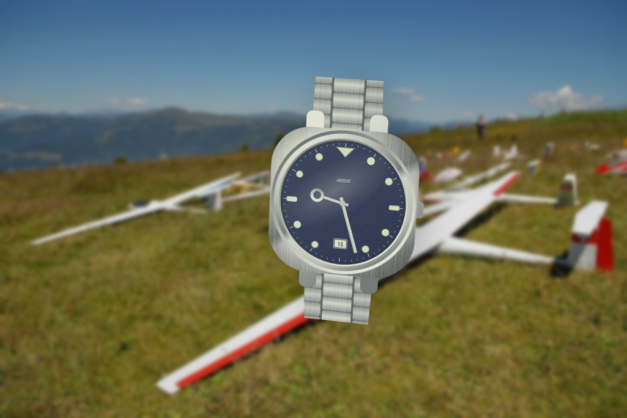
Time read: **9:27**
